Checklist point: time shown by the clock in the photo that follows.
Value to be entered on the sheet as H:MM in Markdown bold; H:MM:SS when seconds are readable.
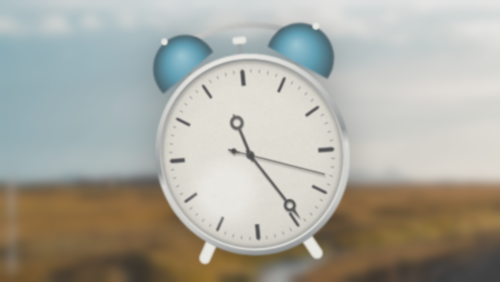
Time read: **11:24:18**
